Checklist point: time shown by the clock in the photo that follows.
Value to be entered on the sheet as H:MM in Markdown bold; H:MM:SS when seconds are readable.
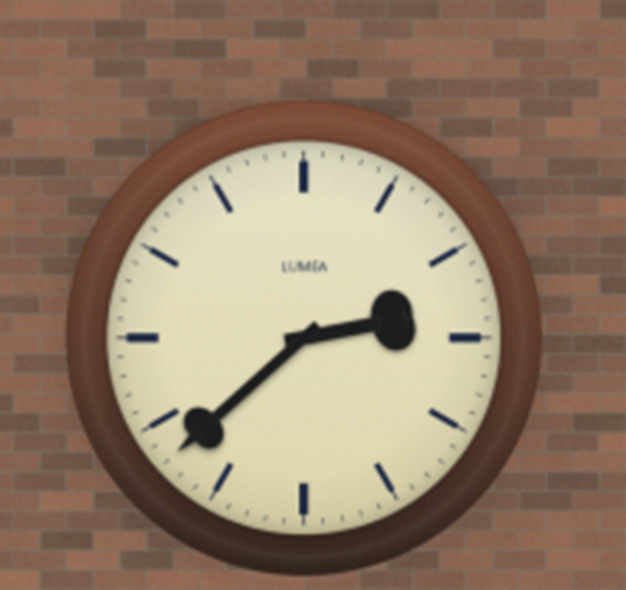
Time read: **2:38**
